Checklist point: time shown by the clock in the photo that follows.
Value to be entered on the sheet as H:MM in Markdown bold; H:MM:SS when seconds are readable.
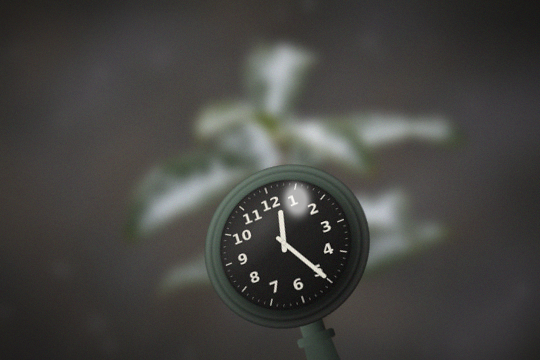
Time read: **12:25**
